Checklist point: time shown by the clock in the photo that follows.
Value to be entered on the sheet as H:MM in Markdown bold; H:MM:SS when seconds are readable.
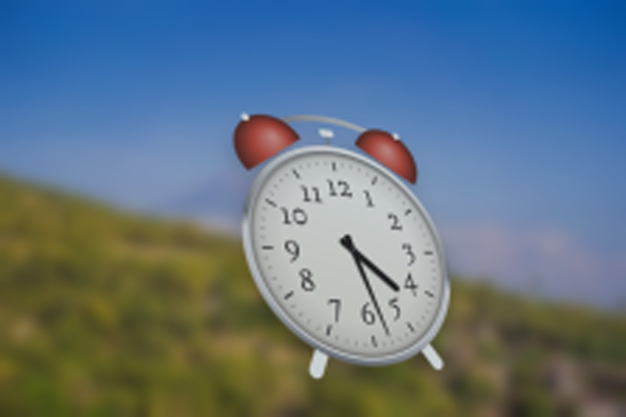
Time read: **4:28**
